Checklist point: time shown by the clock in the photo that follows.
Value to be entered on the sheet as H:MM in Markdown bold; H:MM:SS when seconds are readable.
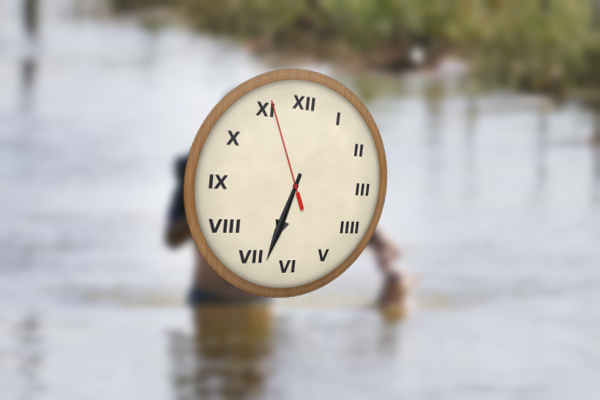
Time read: **6:32:56**
